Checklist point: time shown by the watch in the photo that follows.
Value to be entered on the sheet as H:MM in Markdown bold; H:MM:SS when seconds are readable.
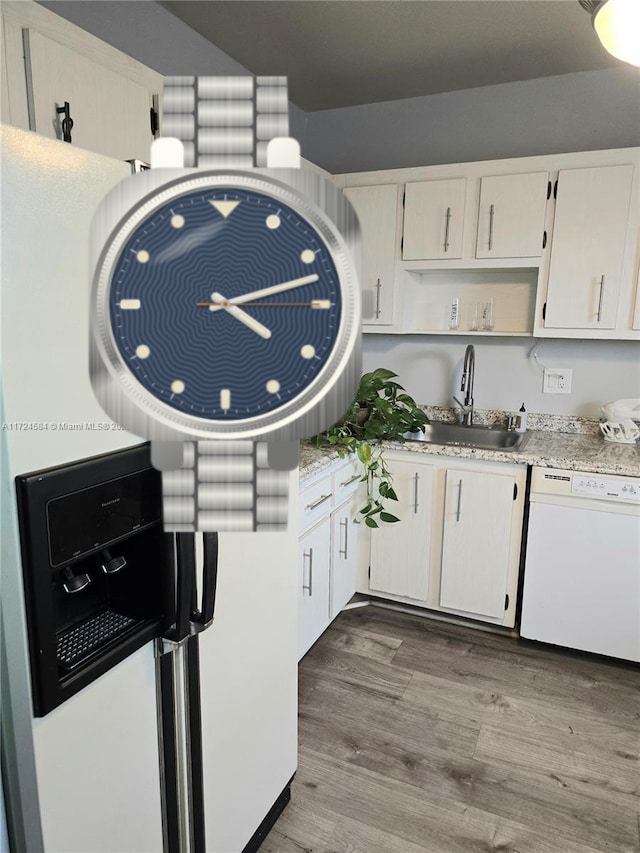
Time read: **4:12:15**
